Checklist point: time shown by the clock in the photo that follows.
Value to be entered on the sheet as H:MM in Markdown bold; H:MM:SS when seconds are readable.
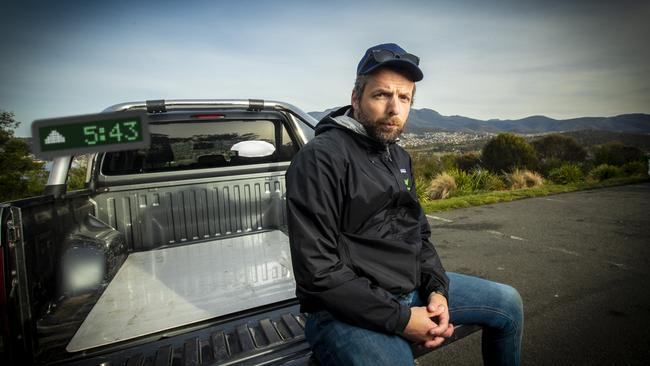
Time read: **5:43**
